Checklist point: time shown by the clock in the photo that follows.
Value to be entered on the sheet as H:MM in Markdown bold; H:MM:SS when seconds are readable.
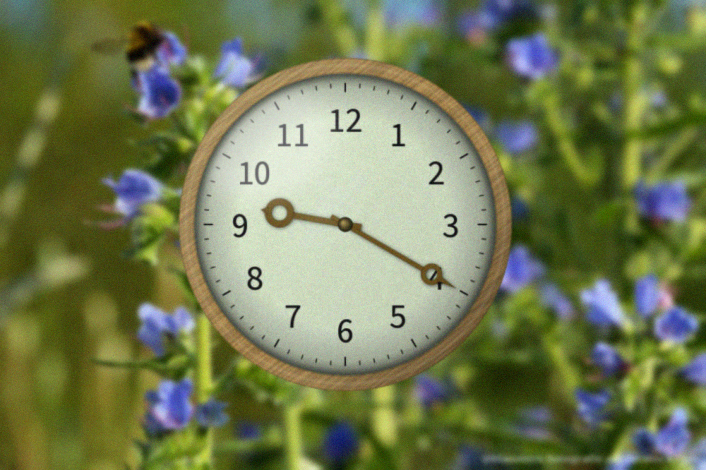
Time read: **9:20**
